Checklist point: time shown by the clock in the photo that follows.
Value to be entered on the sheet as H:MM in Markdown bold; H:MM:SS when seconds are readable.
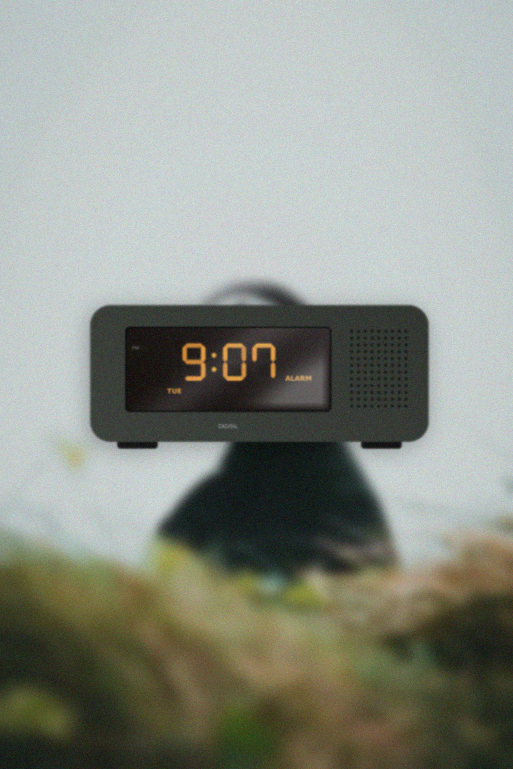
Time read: **9:07**
